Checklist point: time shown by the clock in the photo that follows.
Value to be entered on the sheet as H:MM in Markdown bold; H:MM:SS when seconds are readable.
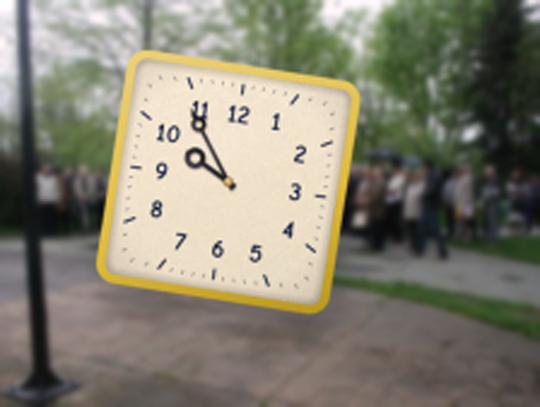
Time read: **9:54**
